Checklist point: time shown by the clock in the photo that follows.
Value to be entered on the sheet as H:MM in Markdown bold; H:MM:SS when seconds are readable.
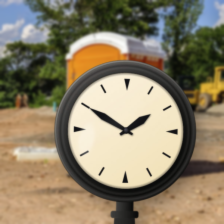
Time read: **1:50**
